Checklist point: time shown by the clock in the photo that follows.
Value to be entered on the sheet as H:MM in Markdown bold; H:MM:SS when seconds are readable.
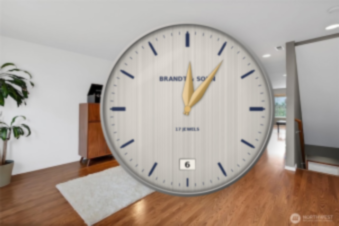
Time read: **12:06**
